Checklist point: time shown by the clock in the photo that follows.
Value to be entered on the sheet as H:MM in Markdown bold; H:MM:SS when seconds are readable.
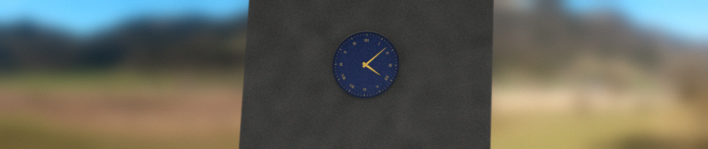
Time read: **4:08**
